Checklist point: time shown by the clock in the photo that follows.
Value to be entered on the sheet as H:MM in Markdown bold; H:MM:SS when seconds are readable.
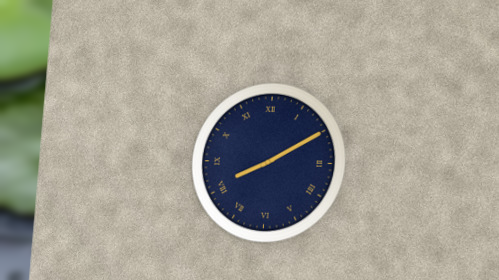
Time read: **8:10**
